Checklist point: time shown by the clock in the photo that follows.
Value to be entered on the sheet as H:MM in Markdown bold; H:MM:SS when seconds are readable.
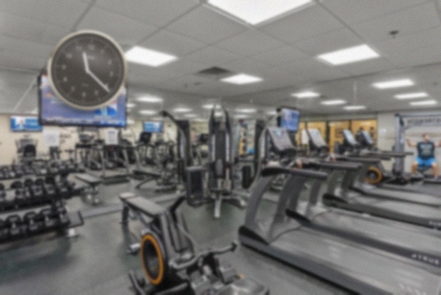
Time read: **11:21**
